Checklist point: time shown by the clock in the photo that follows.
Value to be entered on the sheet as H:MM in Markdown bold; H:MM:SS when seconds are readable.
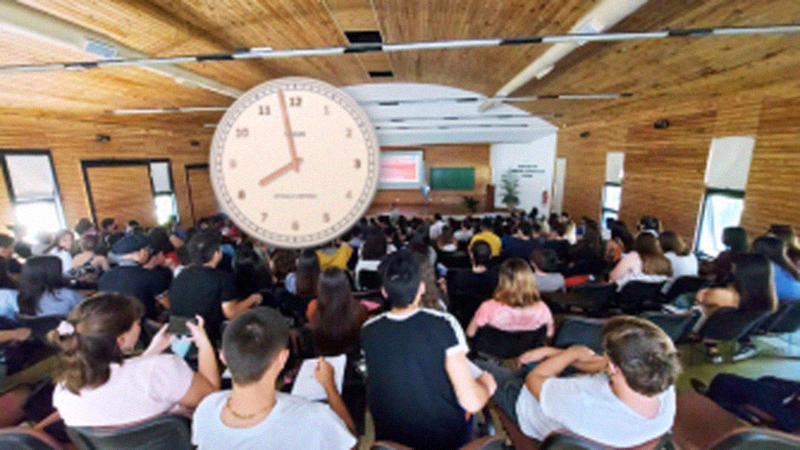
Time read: **7:58**
